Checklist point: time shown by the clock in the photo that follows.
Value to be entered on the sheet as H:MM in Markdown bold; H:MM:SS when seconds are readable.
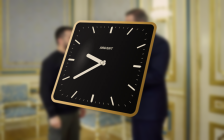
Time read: **9:39**
